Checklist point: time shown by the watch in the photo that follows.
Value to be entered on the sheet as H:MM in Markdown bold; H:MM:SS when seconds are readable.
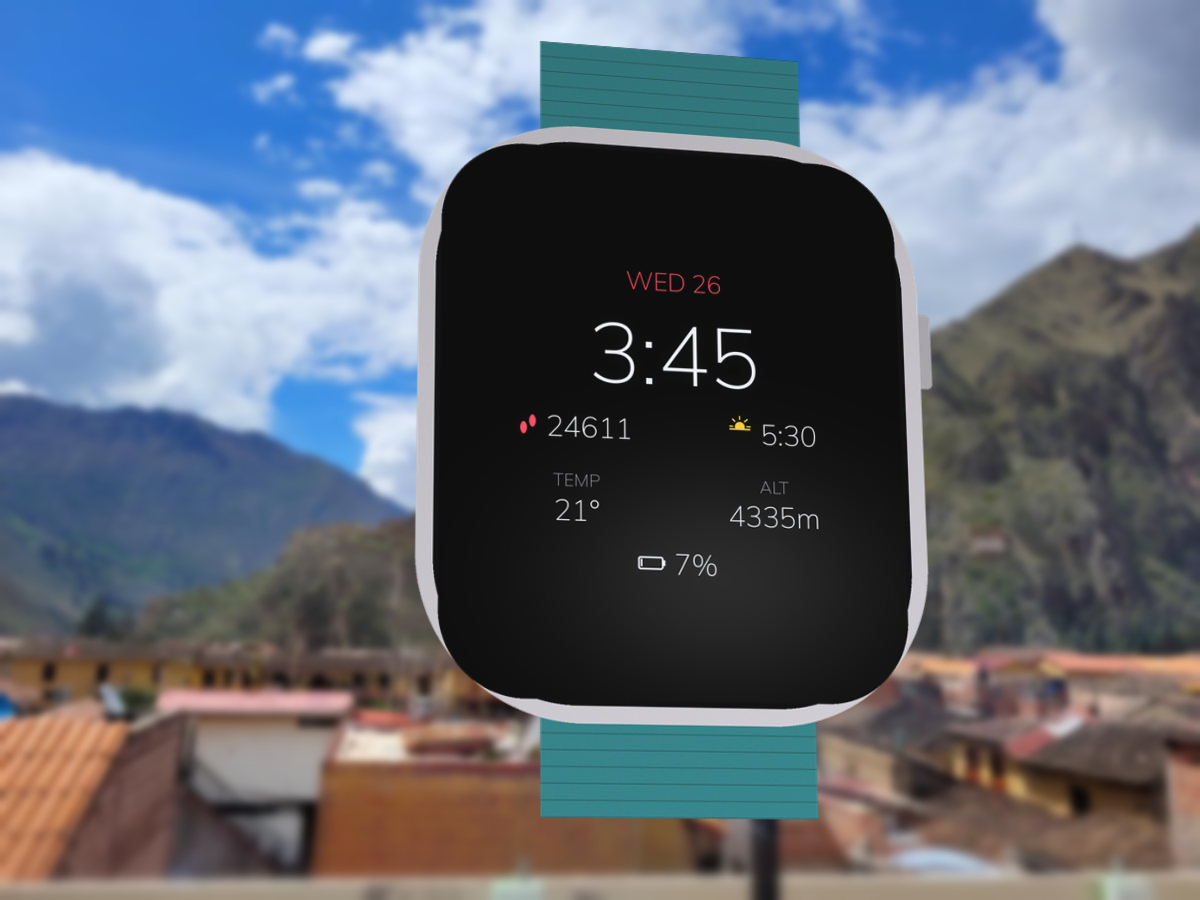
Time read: **3:45**
